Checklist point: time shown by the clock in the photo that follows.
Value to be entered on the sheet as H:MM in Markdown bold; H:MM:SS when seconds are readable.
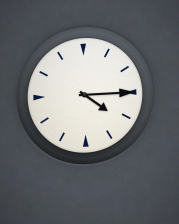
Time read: **4:15**
